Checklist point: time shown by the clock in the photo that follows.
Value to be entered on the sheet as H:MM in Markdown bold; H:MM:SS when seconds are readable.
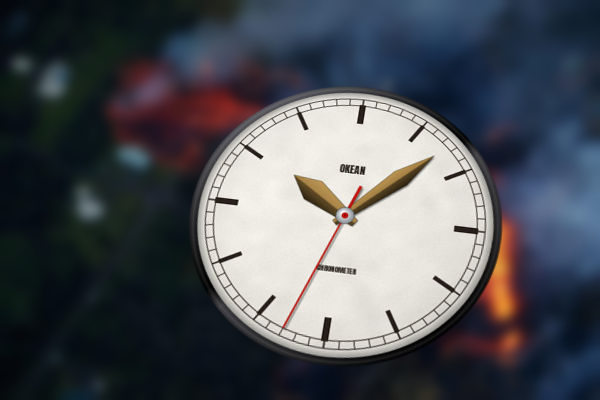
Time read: **10:07:33**
